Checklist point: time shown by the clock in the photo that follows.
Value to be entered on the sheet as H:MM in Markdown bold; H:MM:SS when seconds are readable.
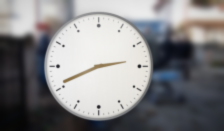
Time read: **2:41**
